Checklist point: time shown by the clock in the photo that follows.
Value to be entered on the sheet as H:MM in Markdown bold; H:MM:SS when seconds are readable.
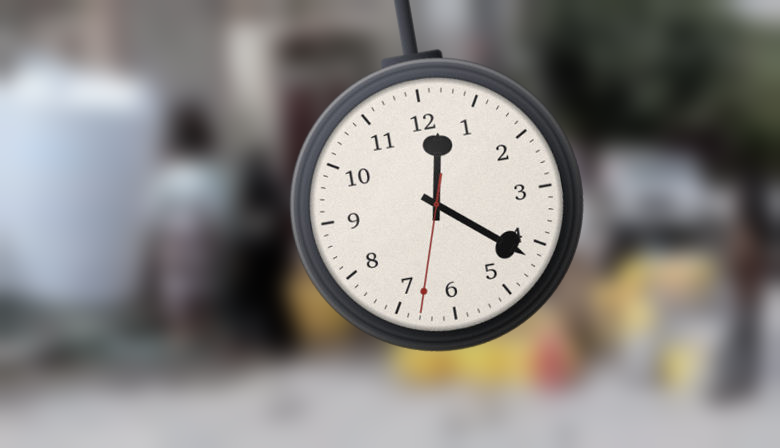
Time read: **12:21:33**
